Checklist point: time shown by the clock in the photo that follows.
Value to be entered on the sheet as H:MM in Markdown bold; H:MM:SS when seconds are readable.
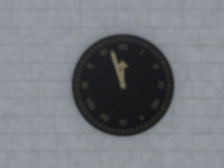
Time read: **11:57**
